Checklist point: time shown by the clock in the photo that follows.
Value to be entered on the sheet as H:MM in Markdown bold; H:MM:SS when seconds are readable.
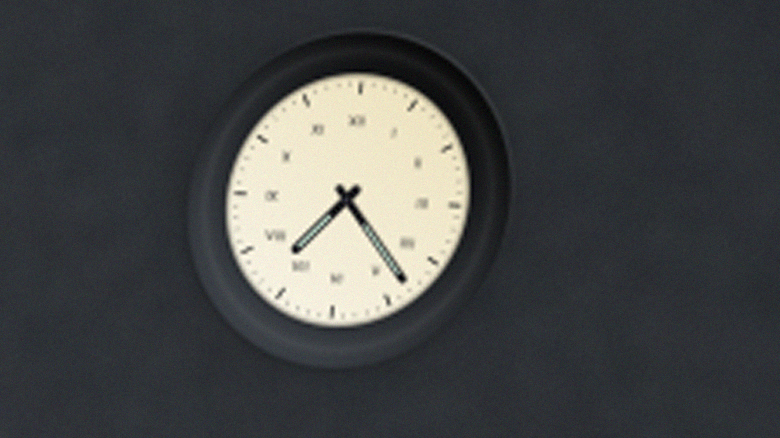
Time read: **7:23**
